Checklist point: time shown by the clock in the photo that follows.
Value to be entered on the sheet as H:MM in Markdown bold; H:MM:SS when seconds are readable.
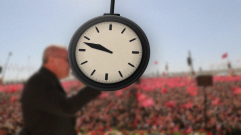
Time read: **9:48**
